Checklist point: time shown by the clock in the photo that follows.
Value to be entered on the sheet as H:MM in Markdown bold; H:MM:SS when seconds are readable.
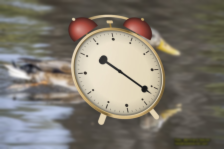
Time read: **10:22**
